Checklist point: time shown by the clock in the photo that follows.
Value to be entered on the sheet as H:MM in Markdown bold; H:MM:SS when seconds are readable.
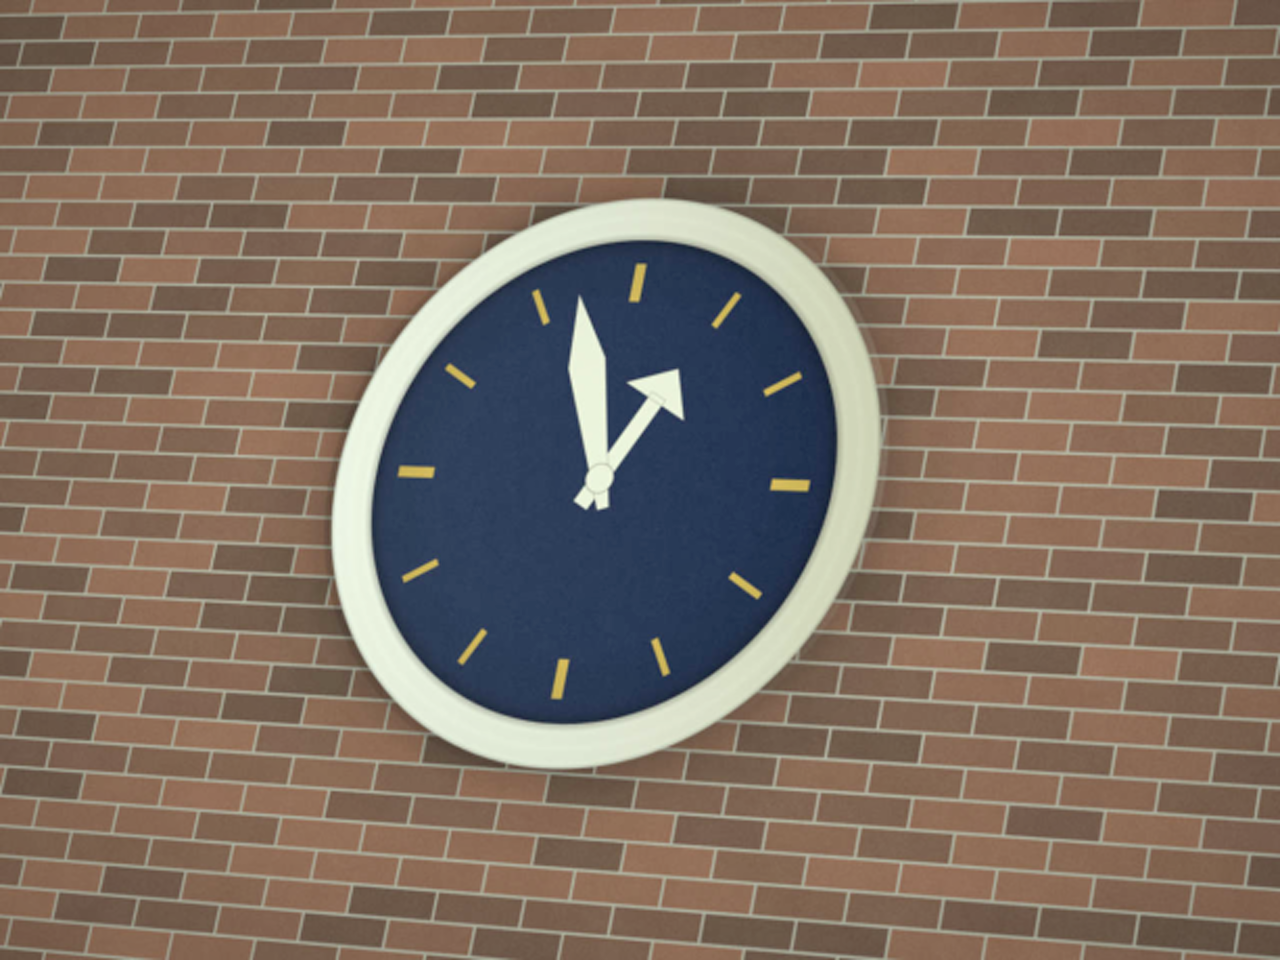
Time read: **12:57**
